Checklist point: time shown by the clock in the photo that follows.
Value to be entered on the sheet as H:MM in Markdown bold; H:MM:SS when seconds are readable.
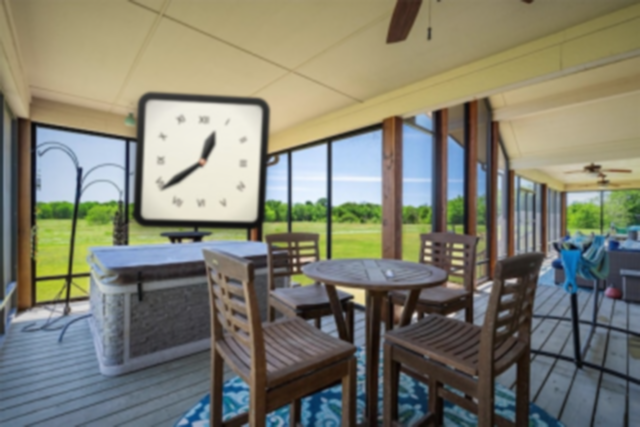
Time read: **12:39**
